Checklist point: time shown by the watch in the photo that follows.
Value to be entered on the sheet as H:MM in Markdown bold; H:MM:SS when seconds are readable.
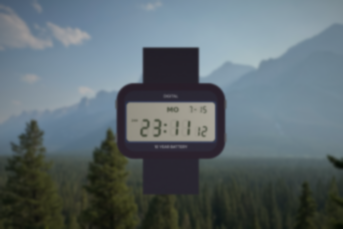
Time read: **23:11:12**
